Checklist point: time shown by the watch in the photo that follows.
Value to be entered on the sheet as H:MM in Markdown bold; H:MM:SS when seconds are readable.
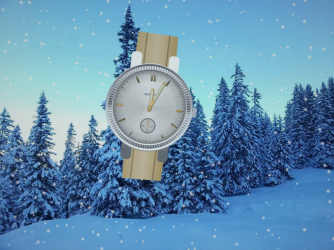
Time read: **12:04**
